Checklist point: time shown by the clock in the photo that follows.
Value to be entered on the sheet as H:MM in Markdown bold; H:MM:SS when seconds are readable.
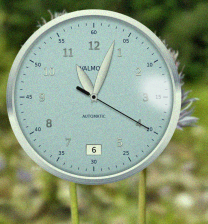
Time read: **11:03:20**
